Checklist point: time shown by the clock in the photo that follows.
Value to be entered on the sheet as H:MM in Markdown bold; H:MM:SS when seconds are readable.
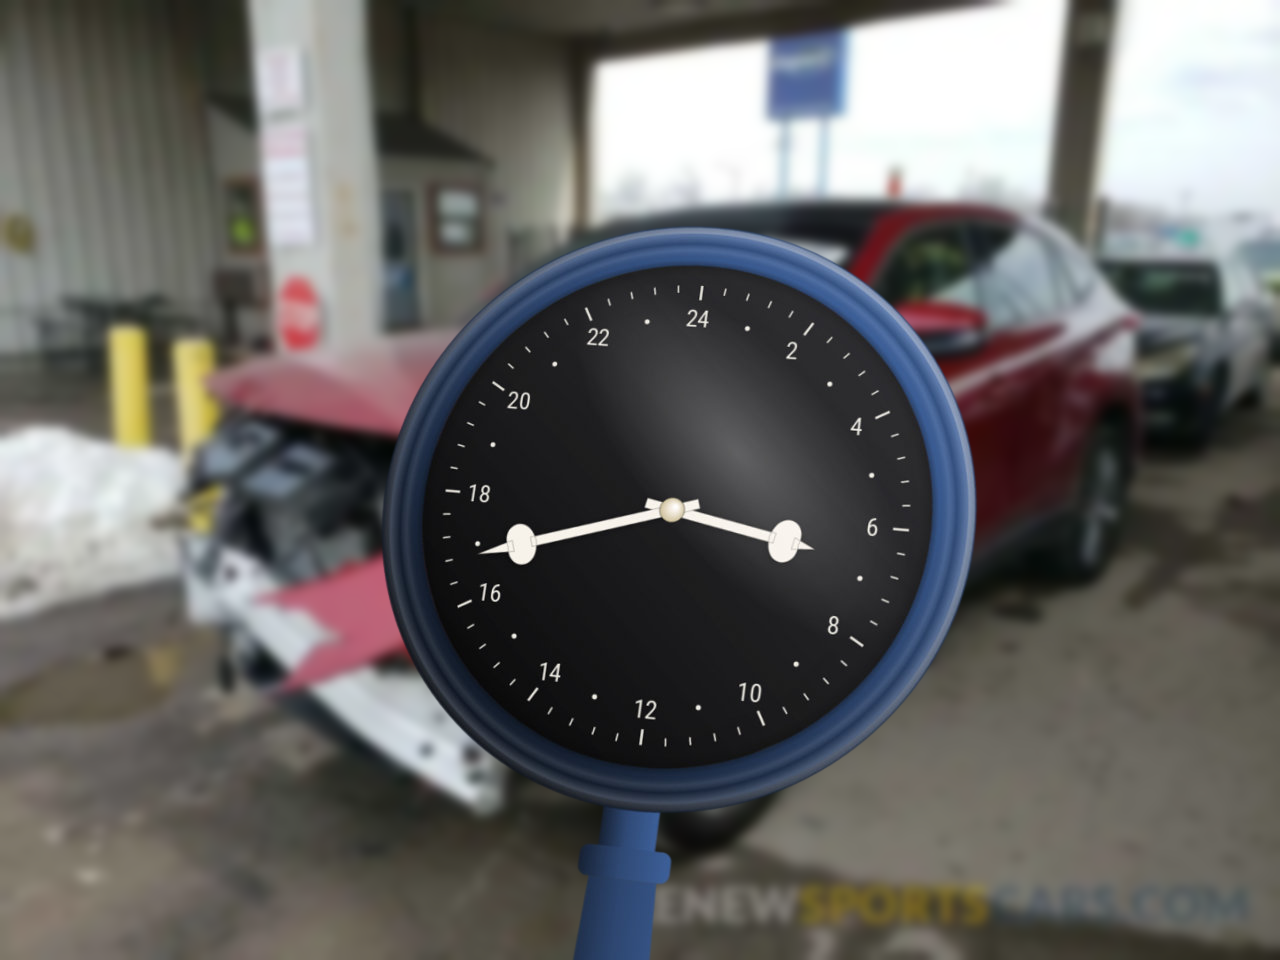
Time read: **6:42**
